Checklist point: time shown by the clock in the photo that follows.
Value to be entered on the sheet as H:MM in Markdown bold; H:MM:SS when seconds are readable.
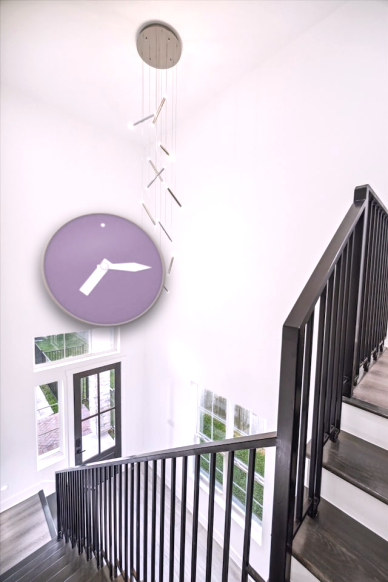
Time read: **7:15**
